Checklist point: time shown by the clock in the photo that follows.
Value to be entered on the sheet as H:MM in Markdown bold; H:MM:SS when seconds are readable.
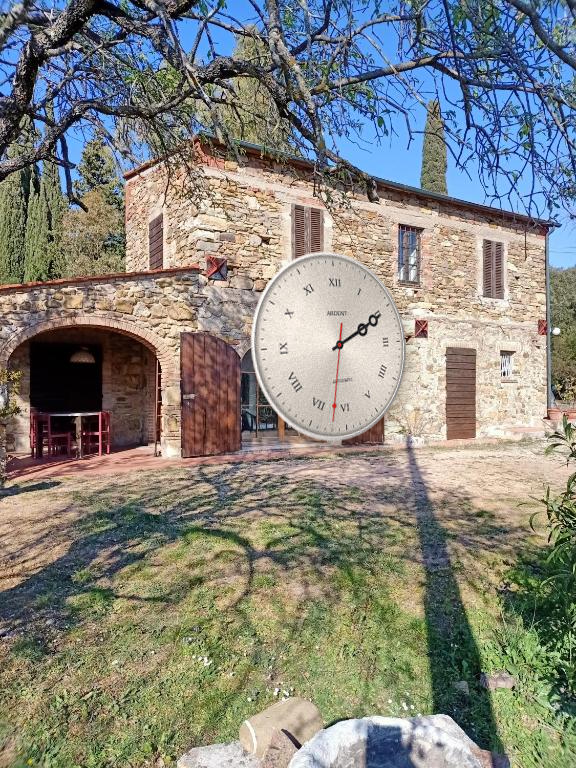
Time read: **2:10:32**
